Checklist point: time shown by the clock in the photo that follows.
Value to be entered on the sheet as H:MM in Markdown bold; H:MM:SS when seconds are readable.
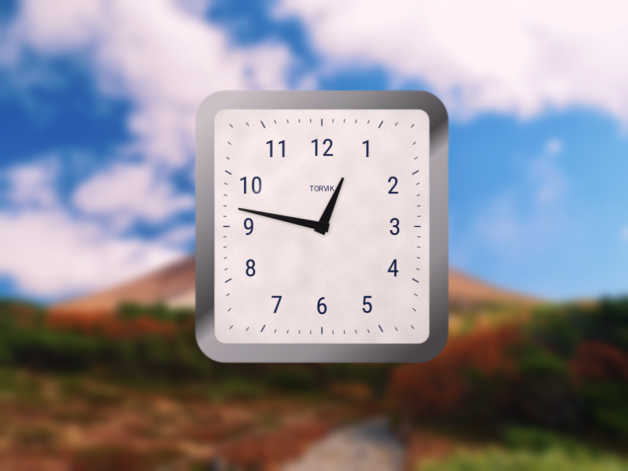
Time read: **12:47**
